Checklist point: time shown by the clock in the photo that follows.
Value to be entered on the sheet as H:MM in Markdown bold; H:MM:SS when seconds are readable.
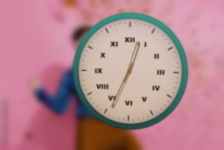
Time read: **12:34**
